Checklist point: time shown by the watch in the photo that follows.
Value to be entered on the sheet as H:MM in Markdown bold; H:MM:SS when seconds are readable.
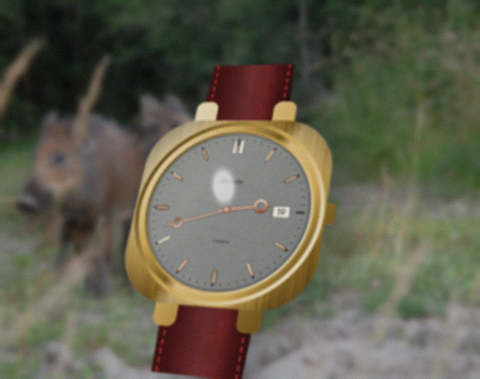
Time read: **2:42**
